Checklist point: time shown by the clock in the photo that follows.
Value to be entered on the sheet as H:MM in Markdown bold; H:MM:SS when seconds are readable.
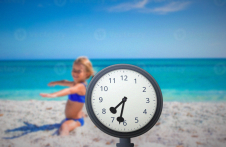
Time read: **7:32**
